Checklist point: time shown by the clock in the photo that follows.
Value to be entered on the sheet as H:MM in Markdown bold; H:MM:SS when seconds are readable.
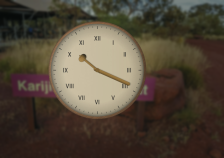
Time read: **10:19**
